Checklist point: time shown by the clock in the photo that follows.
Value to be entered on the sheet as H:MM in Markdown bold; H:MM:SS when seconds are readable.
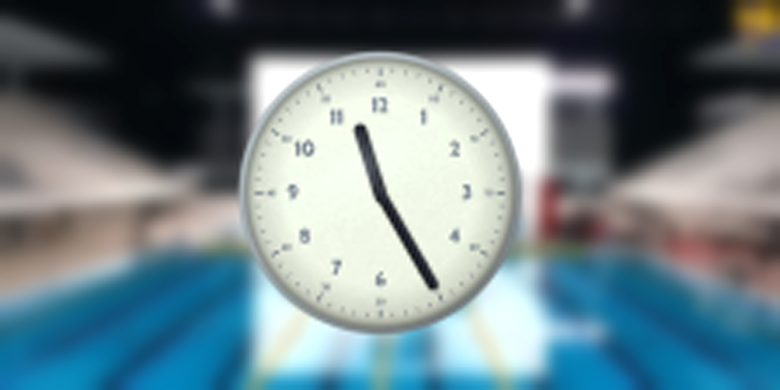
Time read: **11:25**
